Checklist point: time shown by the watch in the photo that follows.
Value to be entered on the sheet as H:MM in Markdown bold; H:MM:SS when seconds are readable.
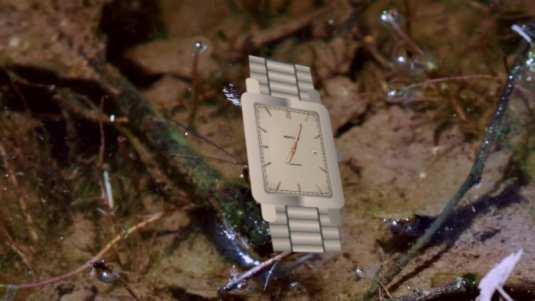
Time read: **7:04**
